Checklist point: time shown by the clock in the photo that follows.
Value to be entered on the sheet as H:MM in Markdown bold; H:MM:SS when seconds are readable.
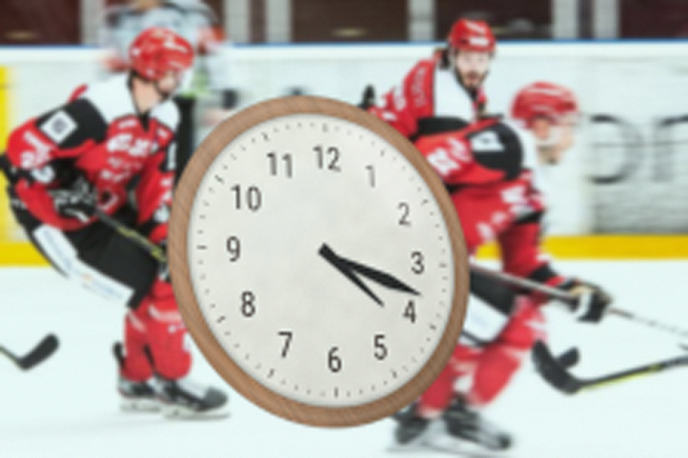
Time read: **4:18**
